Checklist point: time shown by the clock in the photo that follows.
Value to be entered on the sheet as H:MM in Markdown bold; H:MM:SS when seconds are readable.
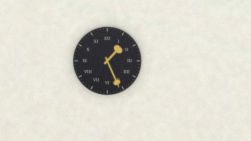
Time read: **1:26**
